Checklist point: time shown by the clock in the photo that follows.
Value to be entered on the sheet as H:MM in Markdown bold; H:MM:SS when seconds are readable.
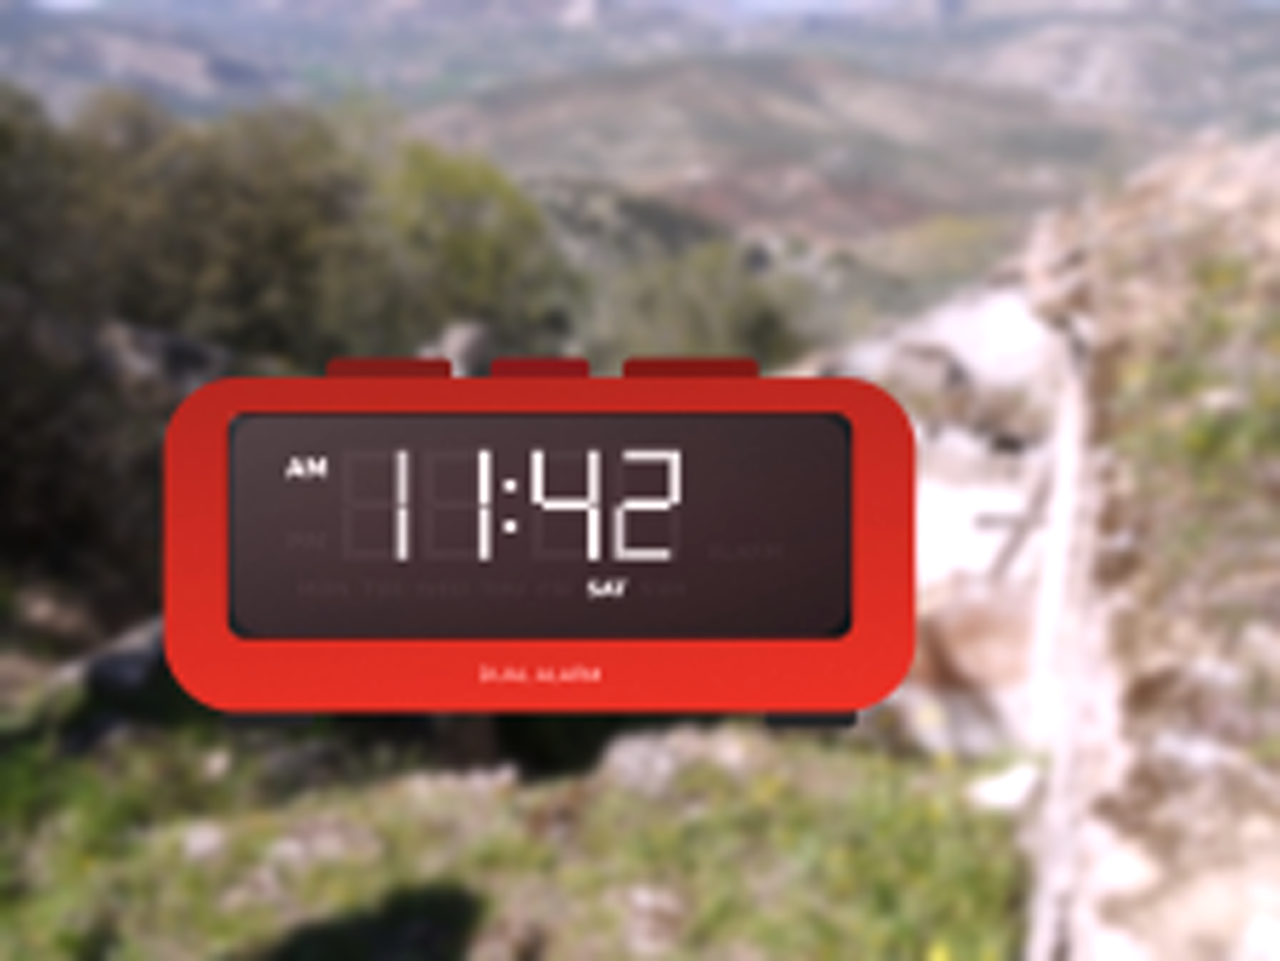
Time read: **11:42**
